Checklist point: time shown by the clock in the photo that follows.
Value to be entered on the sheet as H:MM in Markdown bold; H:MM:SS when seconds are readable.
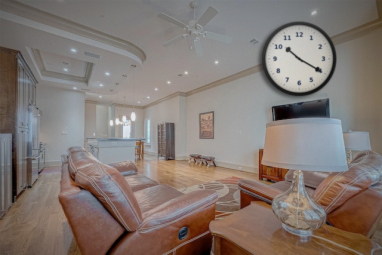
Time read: **10:20**
